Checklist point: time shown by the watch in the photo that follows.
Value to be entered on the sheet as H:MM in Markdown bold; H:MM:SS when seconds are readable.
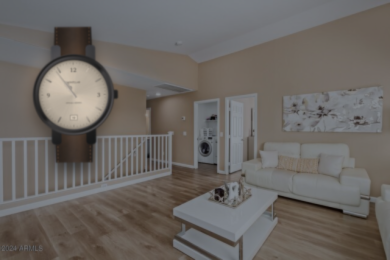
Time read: **10:54**
